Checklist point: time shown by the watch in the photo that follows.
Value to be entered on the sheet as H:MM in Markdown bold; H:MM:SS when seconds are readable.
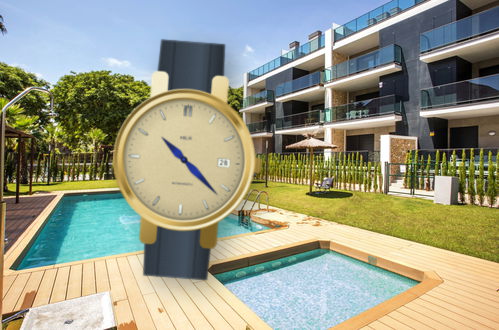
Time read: **10:22**
